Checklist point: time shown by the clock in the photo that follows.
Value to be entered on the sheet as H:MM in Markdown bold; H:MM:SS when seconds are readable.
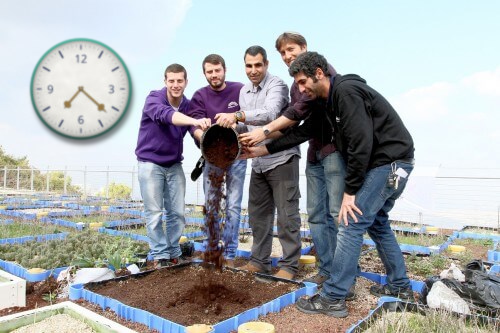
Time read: **7:22**
